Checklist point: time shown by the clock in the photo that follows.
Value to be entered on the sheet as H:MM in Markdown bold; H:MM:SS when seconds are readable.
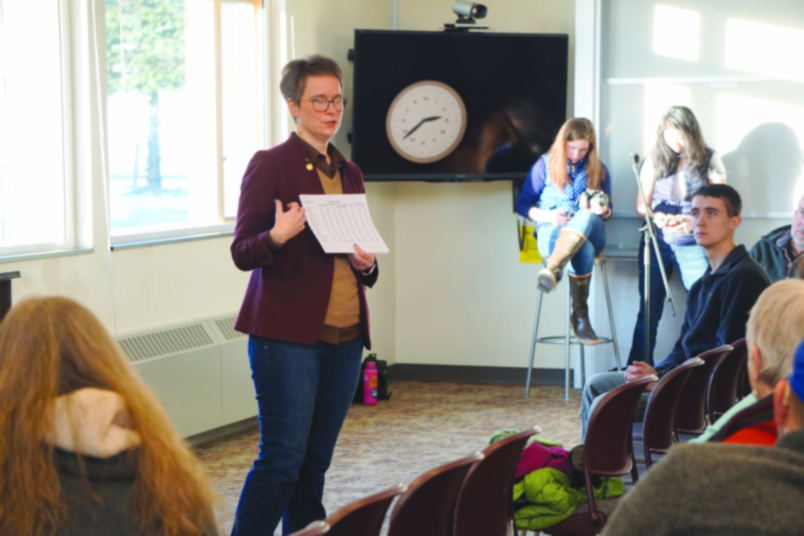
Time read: **2:38**
